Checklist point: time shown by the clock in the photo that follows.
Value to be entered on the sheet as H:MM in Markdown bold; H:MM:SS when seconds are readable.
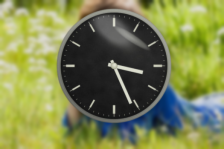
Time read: **3:26**
